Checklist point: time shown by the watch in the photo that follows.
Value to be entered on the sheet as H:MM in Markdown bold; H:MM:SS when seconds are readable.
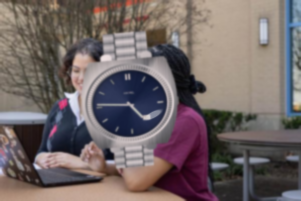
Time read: **4:46**
